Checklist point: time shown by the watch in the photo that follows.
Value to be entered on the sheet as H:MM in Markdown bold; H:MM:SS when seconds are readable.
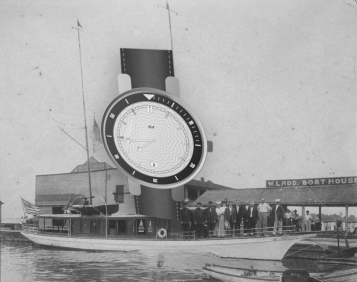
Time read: **7:44**
